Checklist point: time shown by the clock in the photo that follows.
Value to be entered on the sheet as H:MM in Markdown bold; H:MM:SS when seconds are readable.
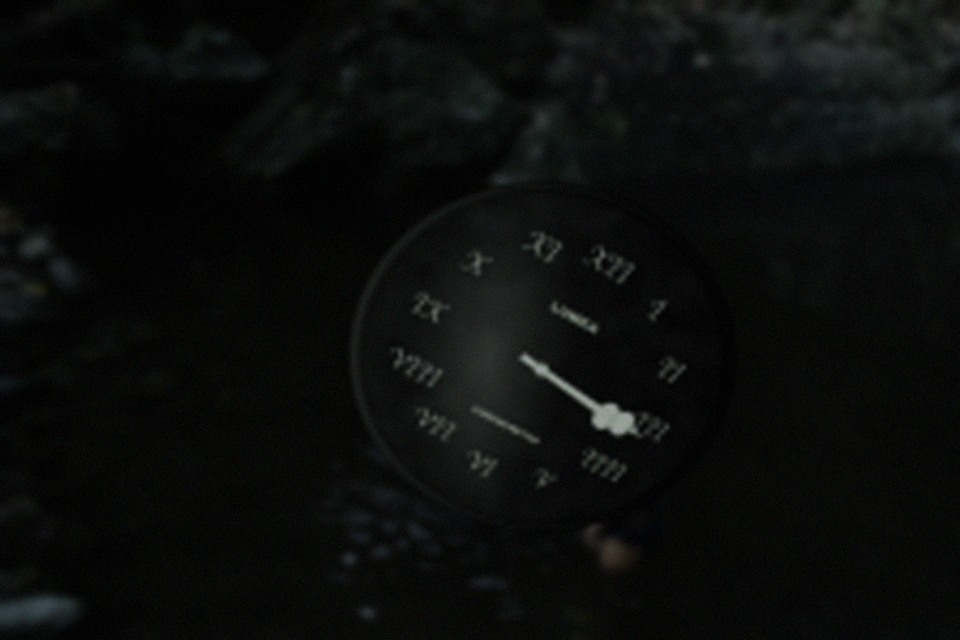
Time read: **3:16**
